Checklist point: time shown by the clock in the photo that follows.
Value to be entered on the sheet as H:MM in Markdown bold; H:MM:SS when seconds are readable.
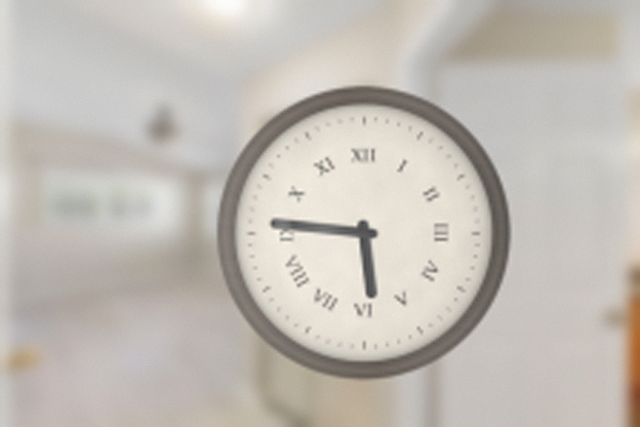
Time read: **5:46**
